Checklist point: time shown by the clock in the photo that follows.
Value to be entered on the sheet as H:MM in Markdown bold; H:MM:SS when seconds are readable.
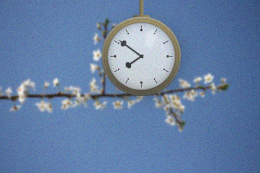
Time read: **7:51**
